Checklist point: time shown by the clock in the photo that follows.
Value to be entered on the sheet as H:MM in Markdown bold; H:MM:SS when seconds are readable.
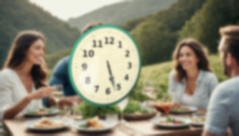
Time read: **5:27**
